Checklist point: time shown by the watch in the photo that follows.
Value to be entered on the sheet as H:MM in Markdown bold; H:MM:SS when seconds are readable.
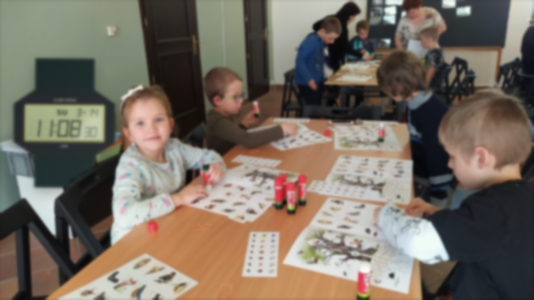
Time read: **11:08**
